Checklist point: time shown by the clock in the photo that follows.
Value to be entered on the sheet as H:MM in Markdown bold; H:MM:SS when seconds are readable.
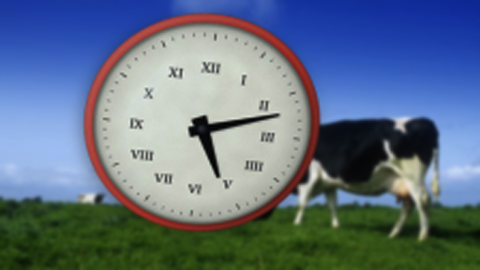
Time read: **5:12**
